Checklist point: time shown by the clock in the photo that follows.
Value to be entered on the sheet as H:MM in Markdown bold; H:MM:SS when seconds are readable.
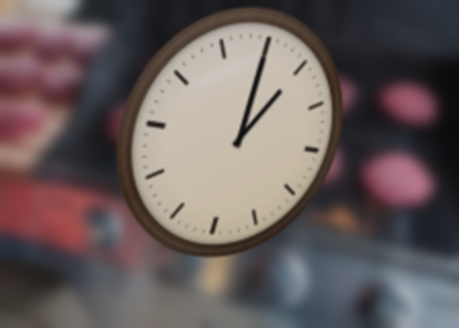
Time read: **1:00**
